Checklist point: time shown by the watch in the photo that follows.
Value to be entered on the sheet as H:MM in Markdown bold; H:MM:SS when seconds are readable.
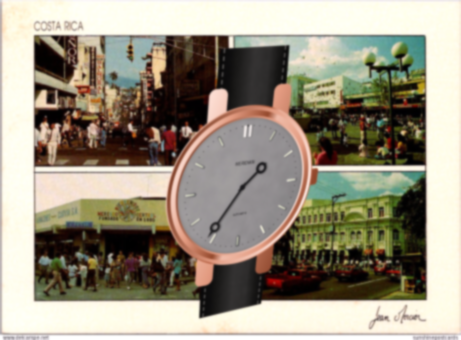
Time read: **1:36**
